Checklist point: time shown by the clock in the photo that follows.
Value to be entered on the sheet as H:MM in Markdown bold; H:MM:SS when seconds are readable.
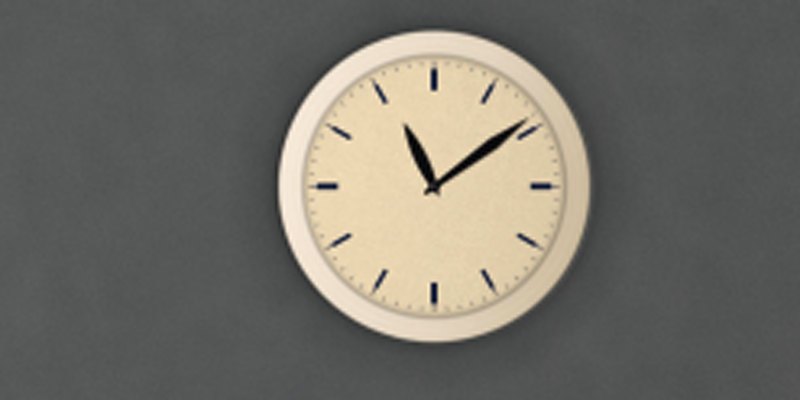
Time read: **11:09**
